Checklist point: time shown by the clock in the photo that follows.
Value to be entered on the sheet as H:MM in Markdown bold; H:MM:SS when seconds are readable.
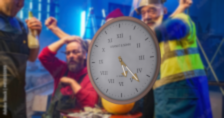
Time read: **5:23**
